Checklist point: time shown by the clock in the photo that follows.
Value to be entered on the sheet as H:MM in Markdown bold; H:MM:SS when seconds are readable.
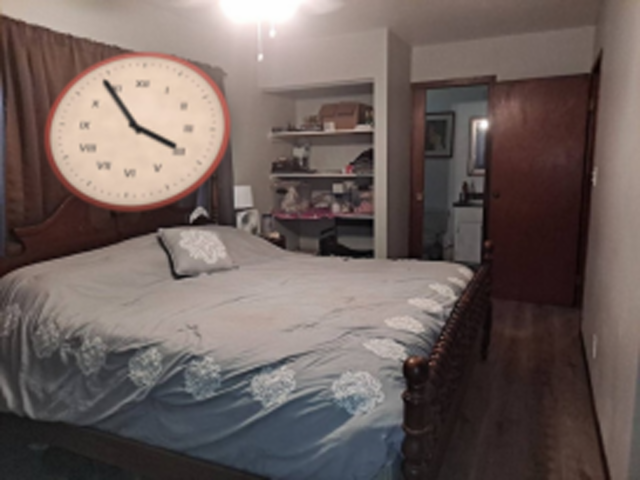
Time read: **3:54**
